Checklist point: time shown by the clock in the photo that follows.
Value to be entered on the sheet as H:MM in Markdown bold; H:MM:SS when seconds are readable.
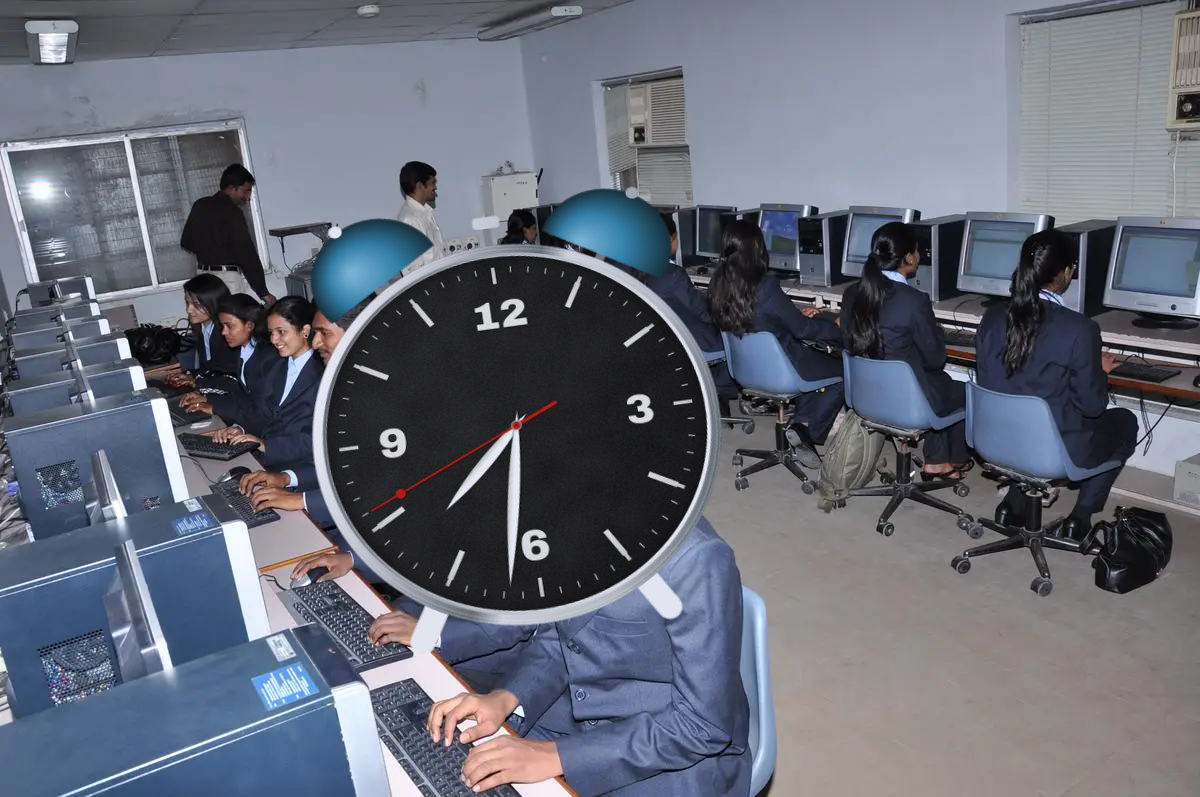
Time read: **7:31:41**
